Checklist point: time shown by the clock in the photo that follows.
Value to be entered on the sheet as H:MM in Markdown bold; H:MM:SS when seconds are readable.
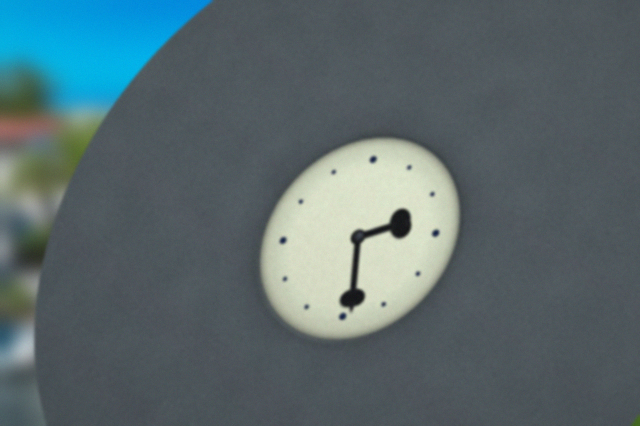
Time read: **2:29**
